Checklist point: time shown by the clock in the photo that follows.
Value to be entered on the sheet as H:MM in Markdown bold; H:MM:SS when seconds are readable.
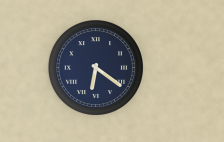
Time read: **6:21**
